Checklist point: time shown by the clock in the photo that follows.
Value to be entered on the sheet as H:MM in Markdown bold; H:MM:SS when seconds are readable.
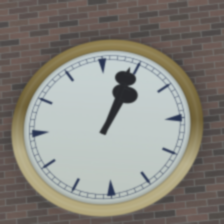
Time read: **1:04**
